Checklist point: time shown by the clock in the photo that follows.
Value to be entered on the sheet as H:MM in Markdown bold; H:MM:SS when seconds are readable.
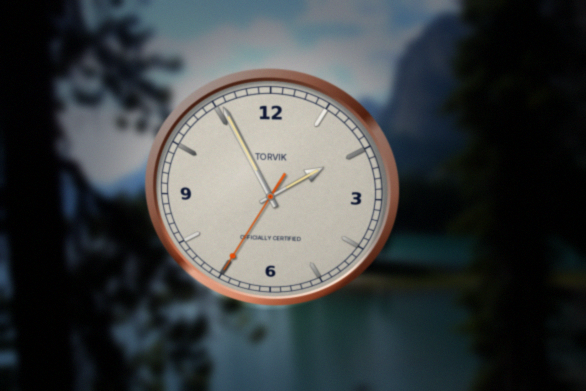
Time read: **1:55:35**
